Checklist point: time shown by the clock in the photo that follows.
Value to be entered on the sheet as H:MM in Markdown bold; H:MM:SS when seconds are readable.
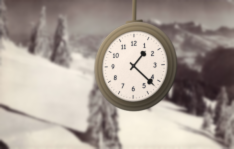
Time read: **1:22**
